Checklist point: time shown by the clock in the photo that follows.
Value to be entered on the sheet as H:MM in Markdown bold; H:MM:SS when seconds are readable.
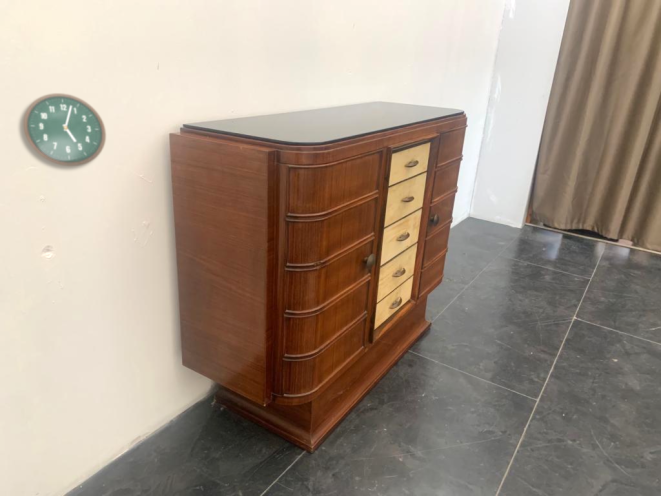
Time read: **5:03**
